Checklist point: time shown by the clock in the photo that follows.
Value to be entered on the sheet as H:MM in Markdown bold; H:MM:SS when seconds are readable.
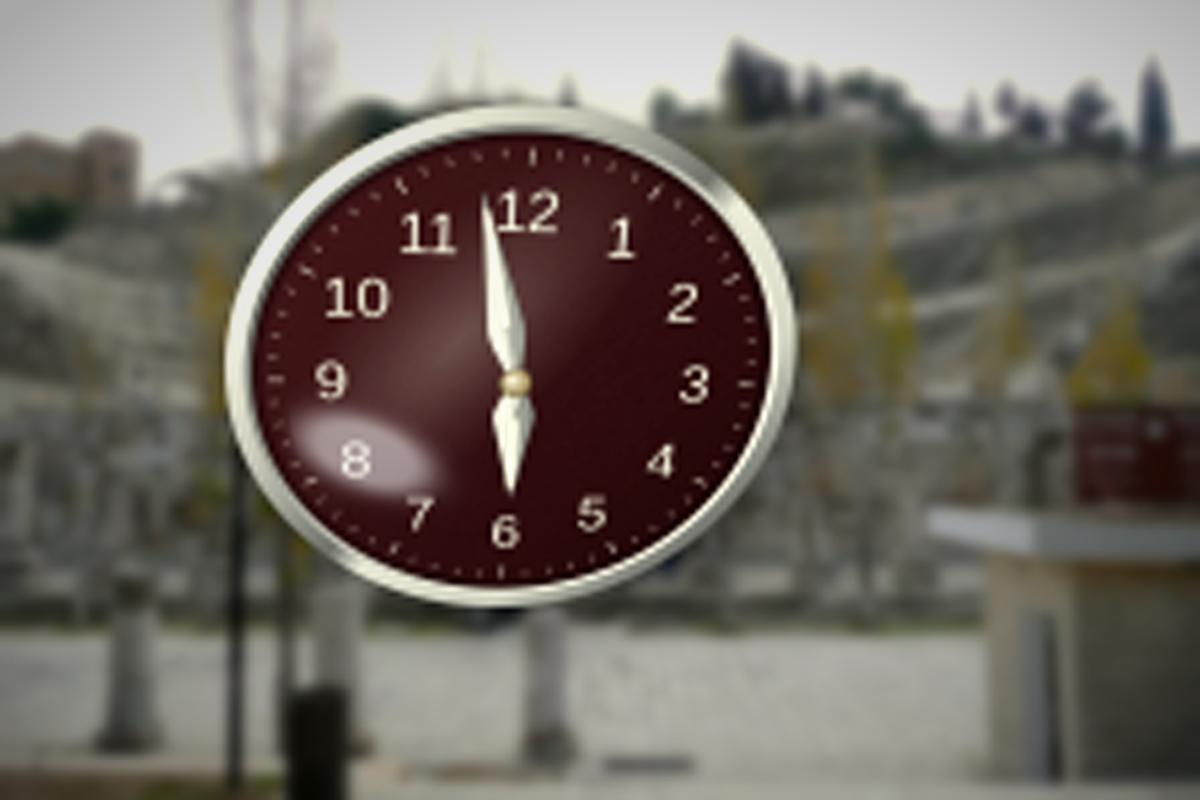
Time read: **5:58**
